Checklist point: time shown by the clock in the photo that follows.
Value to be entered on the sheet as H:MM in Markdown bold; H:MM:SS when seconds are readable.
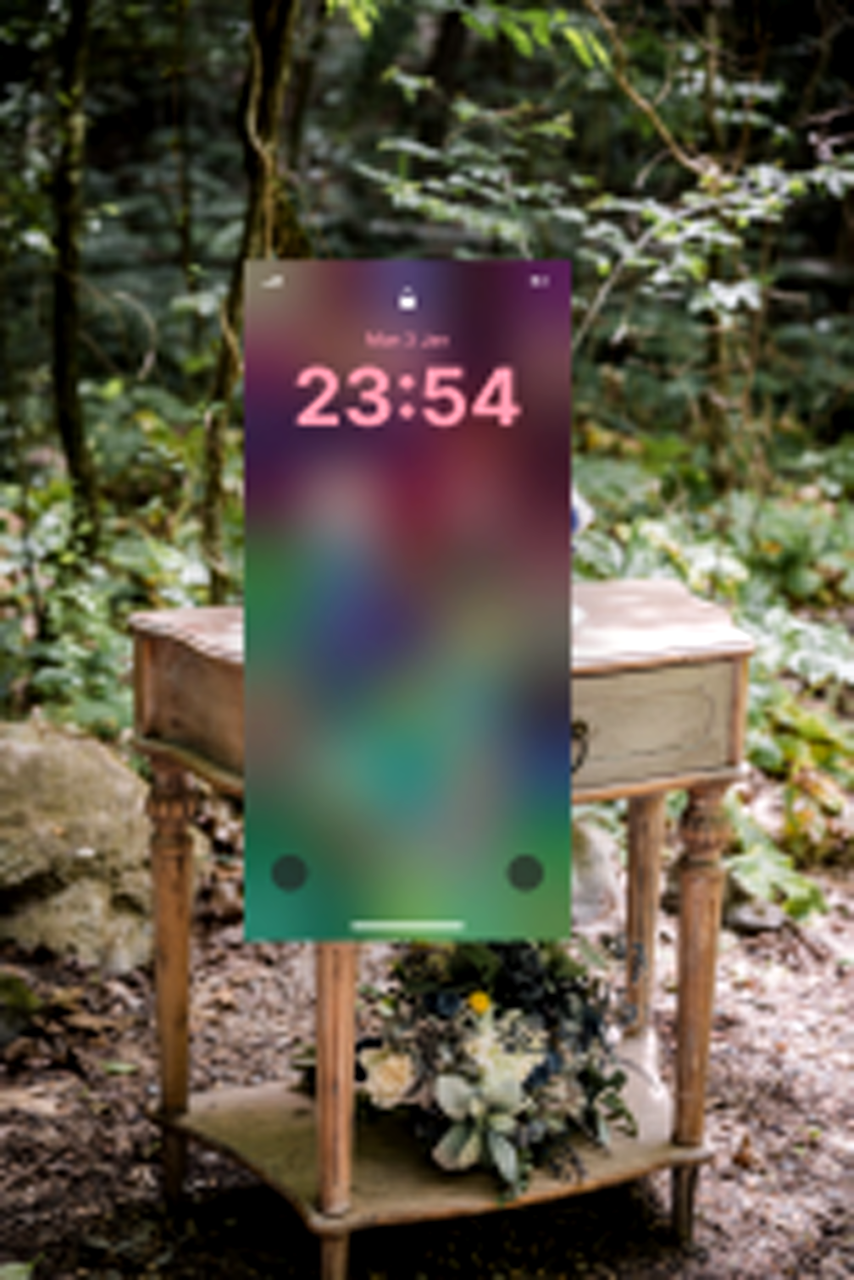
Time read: **23:54**
